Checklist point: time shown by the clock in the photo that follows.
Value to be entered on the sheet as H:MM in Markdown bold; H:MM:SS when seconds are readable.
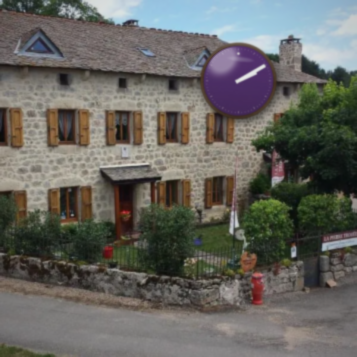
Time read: **2:10**
